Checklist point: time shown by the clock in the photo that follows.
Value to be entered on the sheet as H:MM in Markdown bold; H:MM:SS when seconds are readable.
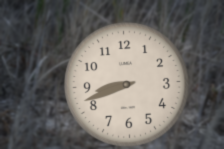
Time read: **8:42**
